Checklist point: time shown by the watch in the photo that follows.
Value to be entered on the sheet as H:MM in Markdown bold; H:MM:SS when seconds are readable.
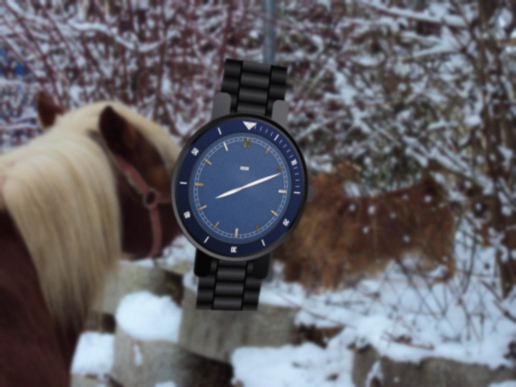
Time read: **8:11**
